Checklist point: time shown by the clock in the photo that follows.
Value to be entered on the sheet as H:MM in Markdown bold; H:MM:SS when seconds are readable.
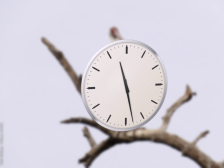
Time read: **11:28**
